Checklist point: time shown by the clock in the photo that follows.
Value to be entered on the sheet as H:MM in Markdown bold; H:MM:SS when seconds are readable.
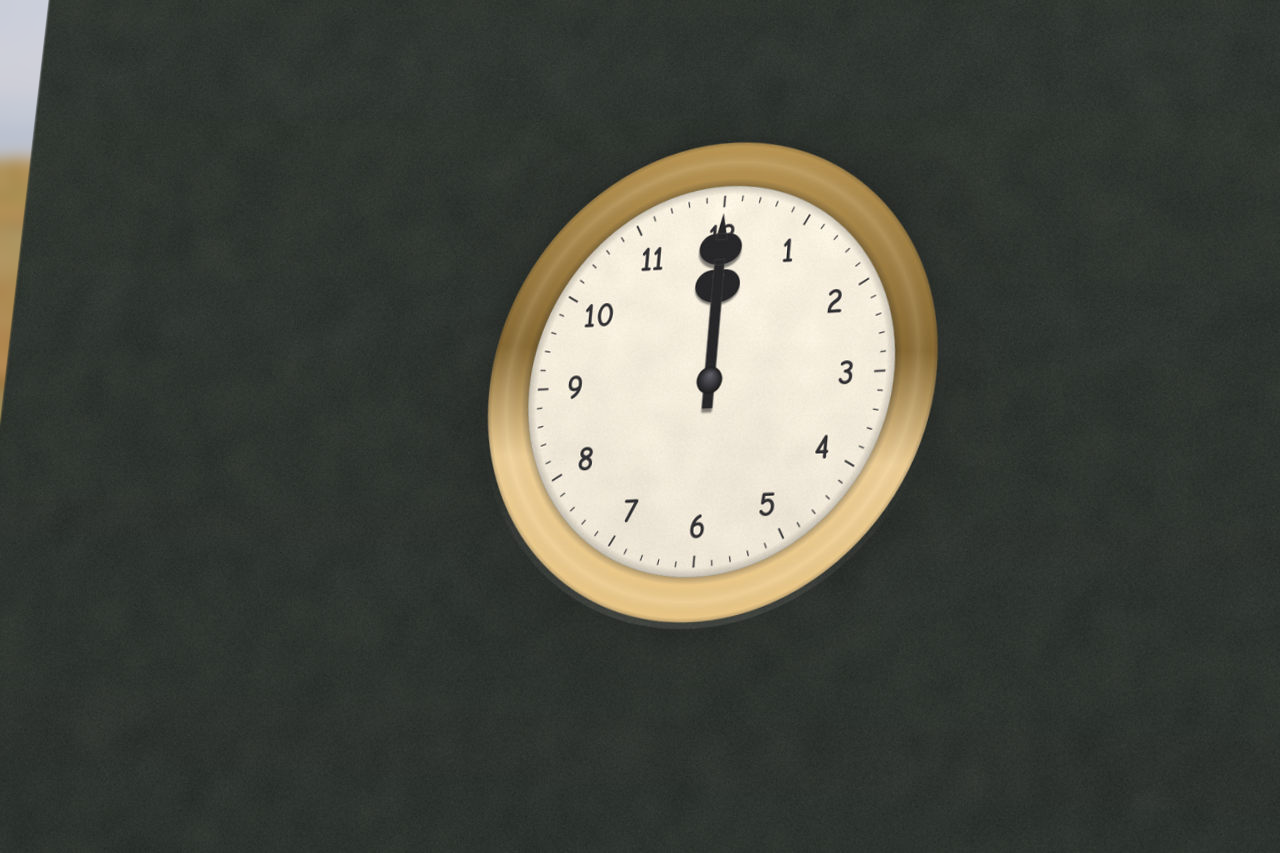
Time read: **12:00**
